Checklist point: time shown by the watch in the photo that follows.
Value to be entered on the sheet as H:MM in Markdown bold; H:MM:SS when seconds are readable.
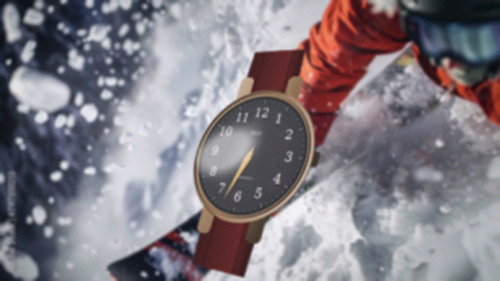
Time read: **6:33**
